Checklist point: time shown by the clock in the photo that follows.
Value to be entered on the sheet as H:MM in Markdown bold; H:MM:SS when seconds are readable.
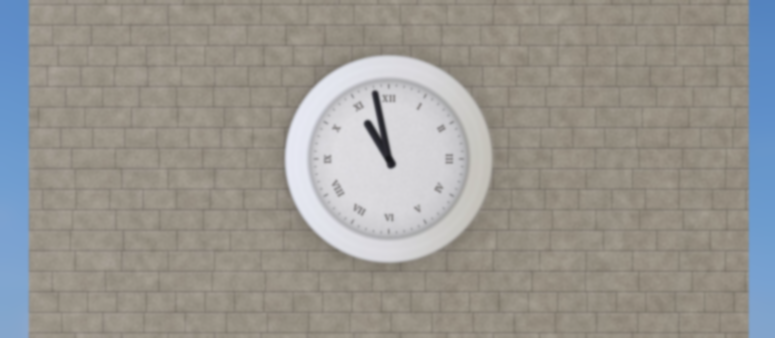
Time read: **10:58**
